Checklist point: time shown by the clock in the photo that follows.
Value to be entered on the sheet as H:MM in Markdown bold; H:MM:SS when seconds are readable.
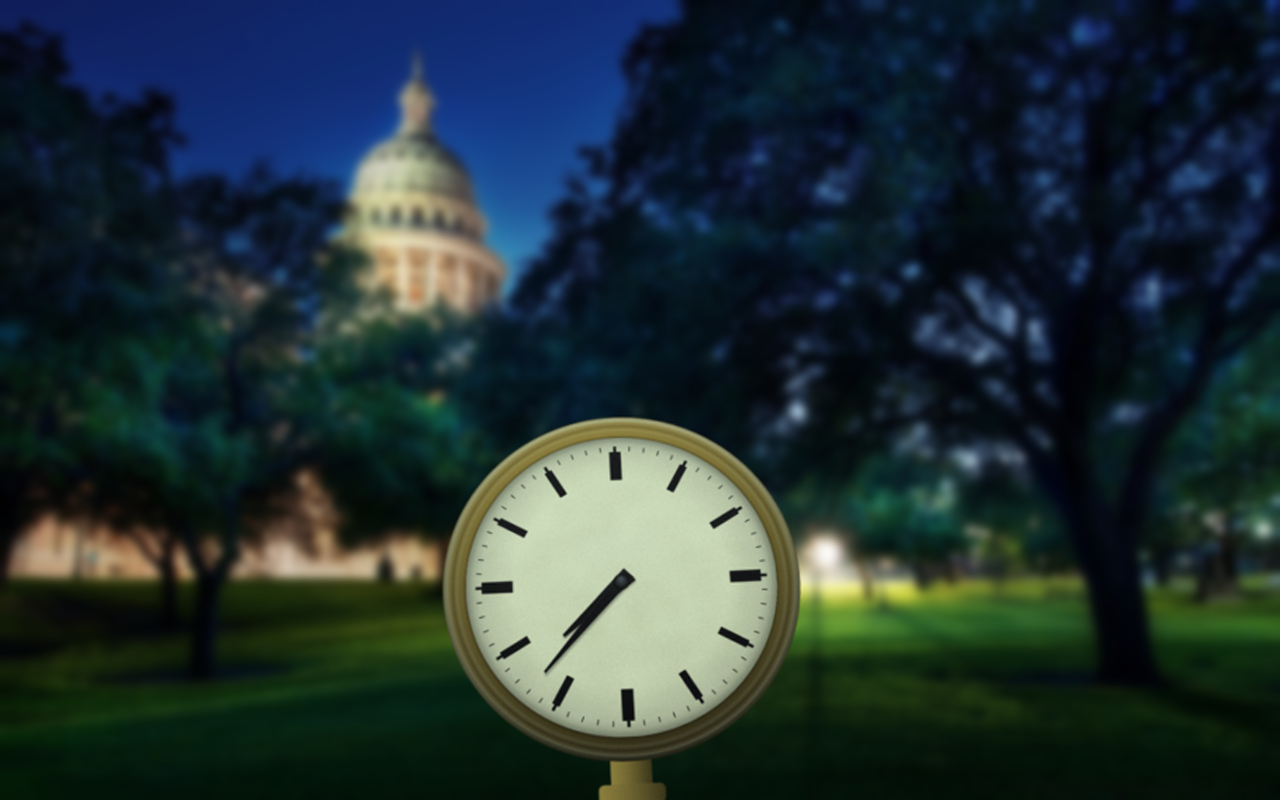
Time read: **7:37**
